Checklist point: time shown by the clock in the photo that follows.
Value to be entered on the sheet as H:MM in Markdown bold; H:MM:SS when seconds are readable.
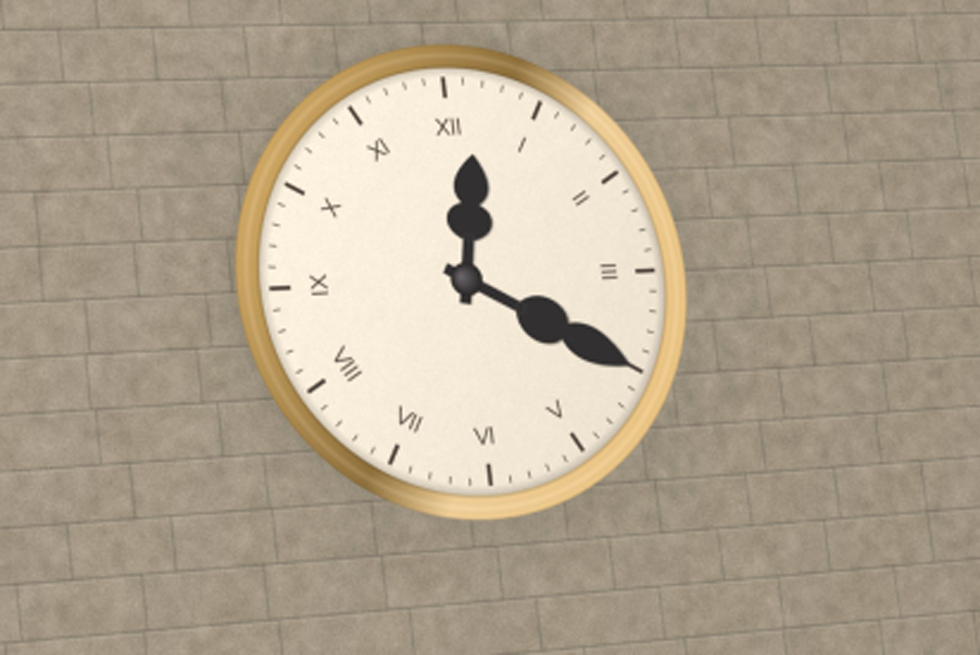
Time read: **12:20**
